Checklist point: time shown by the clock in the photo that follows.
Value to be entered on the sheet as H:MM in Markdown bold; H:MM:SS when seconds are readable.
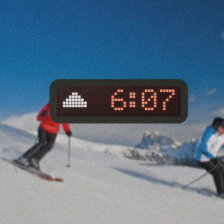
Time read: **6:07**
